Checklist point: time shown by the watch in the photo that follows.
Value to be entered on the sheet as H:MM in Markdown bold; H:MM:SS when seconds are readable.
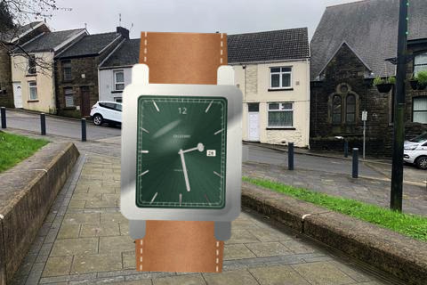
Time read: **2:28**
